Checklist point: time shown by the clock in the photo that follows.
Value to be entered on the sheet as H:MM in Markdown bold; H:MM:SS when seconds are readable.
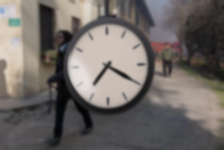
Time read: **7:20**
